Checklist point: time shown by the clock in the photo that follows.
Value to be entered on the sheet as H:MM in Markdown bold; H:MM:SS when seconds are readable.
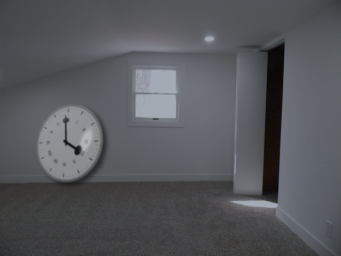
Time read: **3:59**
